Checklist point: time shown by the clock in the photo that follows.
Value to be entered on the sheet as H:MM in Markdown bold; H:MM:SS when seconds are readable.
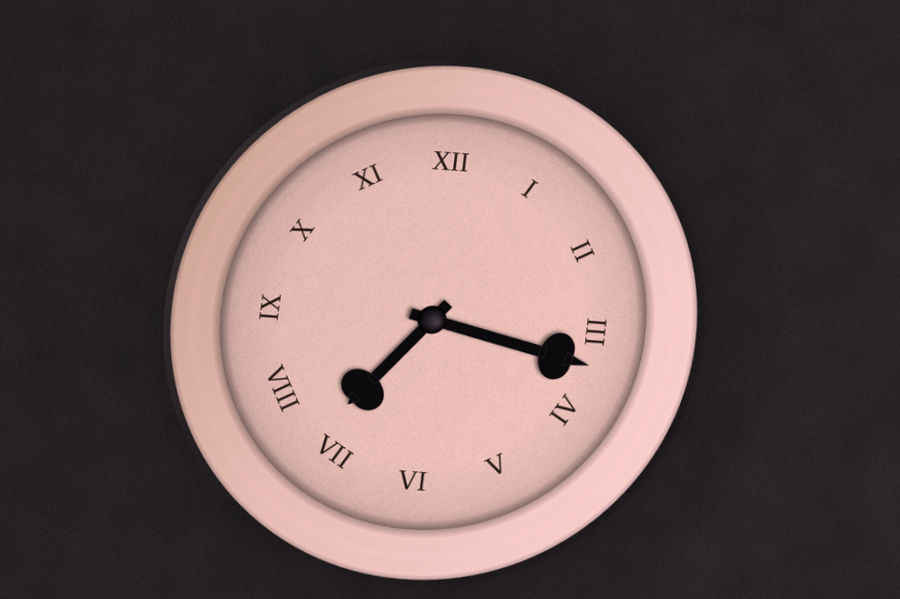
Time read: **7:17**
